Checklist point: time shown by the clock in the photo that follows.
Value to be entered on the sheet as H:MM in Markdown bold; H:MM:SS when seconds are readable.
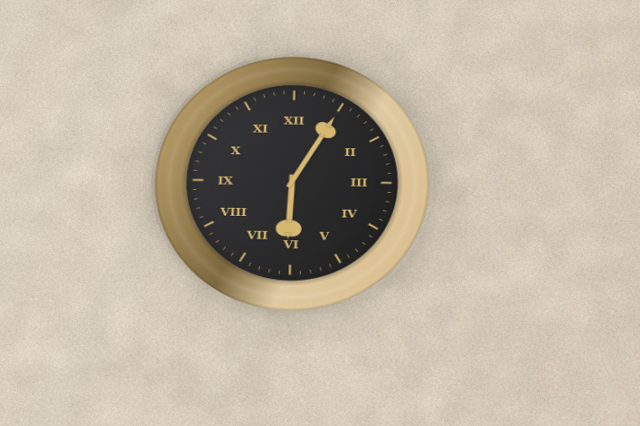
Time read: **6:05**
